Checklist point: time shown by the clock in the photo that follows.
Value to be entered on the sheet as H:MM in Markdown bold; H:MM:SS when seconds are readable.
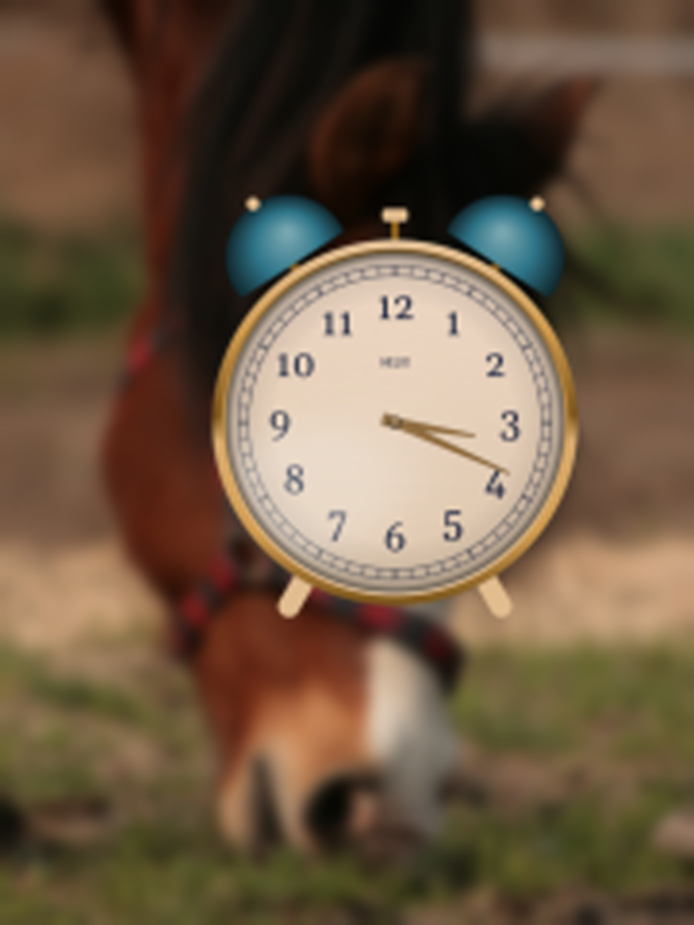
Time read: **3:19**
